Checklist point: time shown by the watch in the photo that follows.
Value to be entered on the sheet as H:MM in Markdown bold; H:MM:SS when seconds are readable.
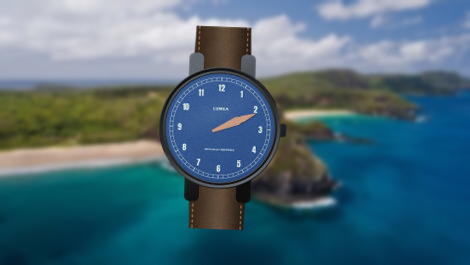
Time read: **2:11**
